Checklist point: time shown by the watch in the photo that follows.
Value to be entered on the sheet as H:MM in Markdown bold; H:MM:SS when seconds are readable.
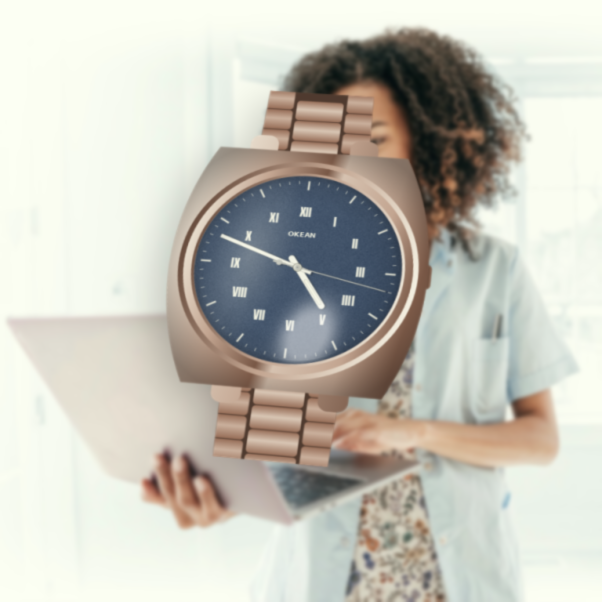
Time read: **4:48:17**
